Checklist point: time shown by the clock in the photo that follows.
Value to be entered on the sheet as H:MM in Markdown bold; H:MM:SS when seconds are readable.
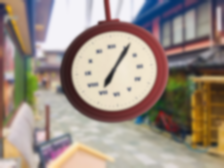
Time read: **7:06**
